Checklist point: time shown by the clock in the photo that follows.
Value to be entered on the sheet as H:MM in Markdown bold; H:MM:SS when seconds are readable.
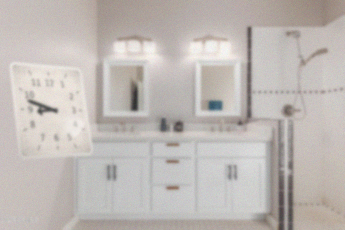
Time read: **8:48**
